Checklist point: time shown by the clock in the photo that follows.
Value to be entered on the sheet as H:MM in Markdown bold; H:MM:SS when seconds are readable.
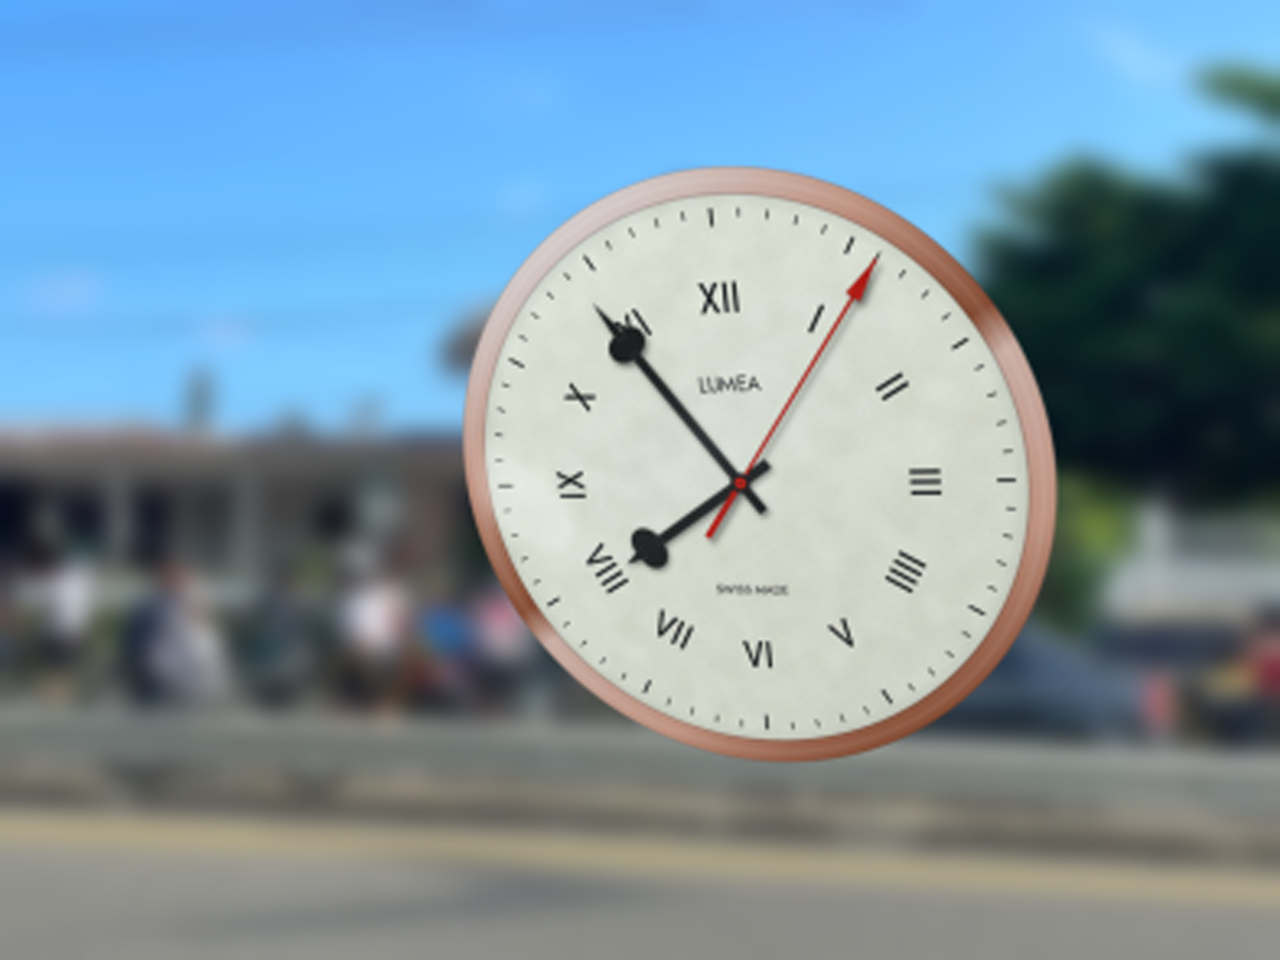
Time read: **7:54:06**
